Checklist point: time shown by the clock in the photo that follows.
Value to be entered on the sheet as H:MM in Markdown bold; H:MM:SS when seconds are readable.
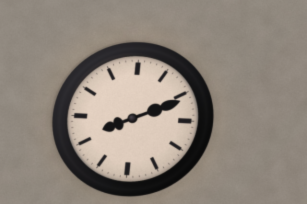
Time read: **8:11**
